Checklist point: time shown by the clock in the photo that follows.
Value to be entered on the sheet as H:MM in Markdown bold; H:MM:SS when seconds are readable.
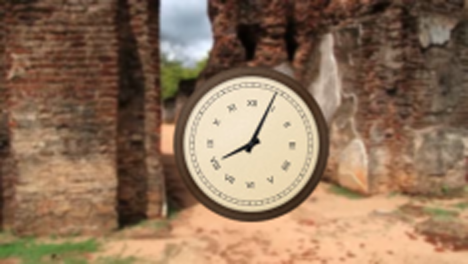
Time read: **8:04**
